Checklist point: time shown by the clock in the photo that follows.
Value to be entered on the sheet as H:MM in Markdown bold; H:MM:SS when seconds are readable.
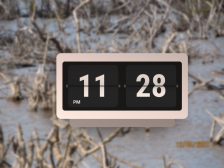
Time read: **11:28**
